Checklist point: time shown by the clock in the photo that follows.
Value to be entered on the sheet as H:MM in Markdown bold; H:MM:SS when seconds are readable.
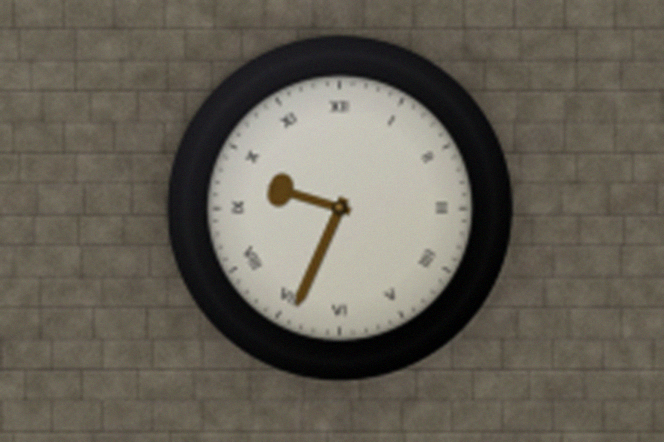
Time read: **9:34**
